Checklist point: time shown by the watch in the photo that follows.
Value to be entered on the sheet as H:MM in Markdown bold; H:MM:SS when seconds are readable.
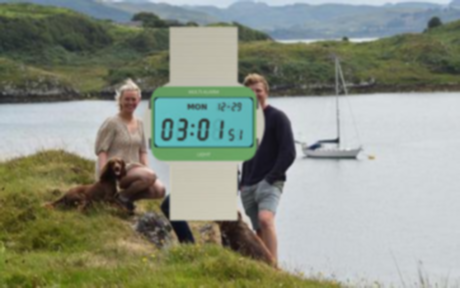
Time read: **3:01**
